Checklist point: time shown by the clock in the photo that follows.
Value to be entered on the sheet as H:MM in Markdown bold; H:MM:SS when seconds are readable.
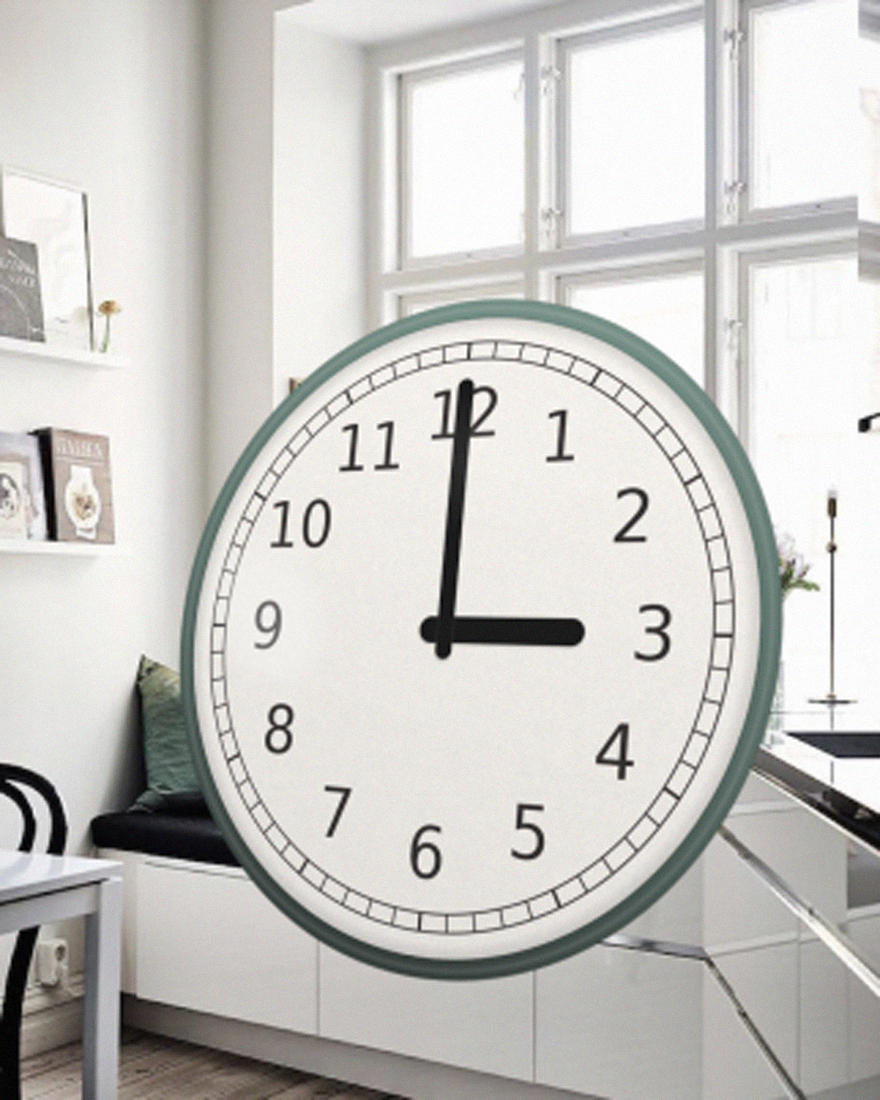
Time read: **3:00**
